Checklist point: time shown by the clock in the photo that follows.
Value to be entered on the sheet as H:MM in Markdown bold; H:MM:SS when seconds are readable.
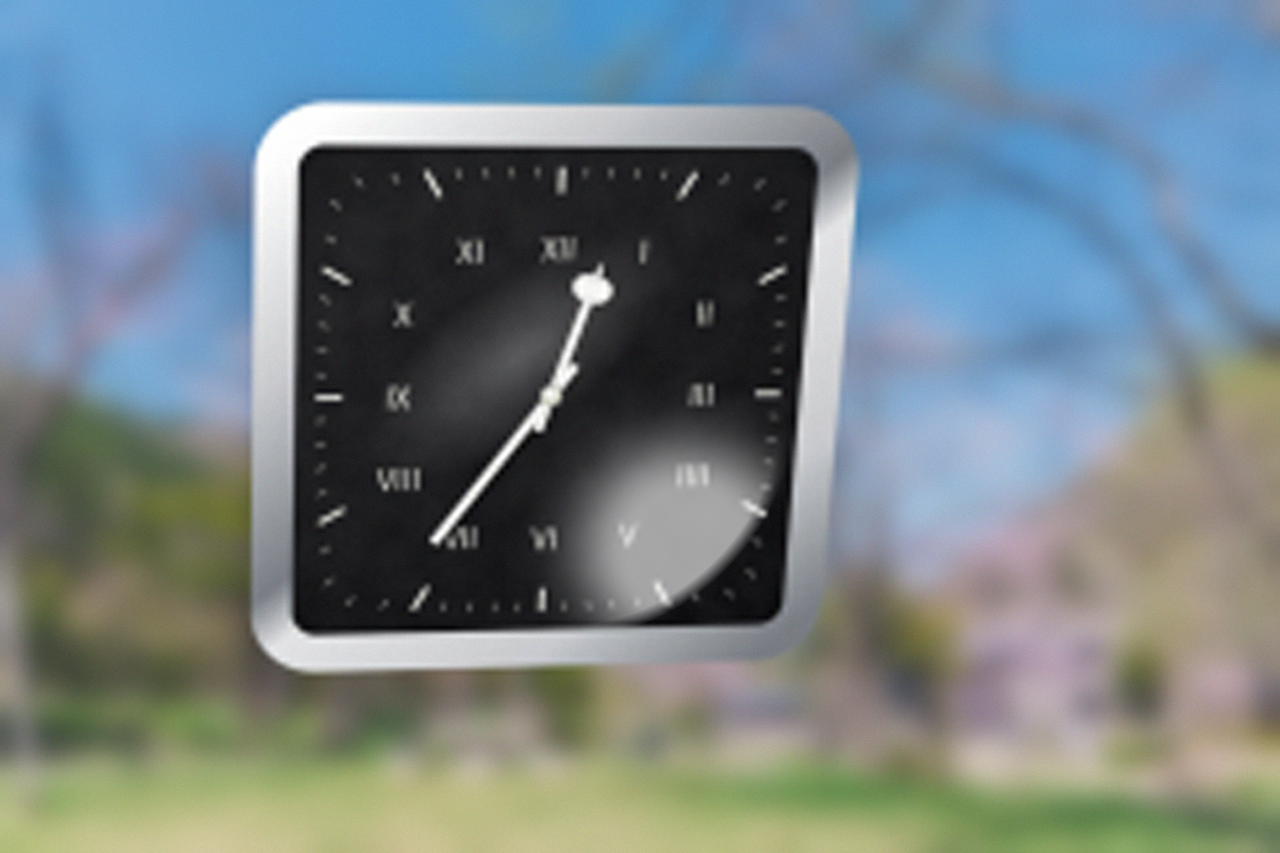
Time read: **12:36**
